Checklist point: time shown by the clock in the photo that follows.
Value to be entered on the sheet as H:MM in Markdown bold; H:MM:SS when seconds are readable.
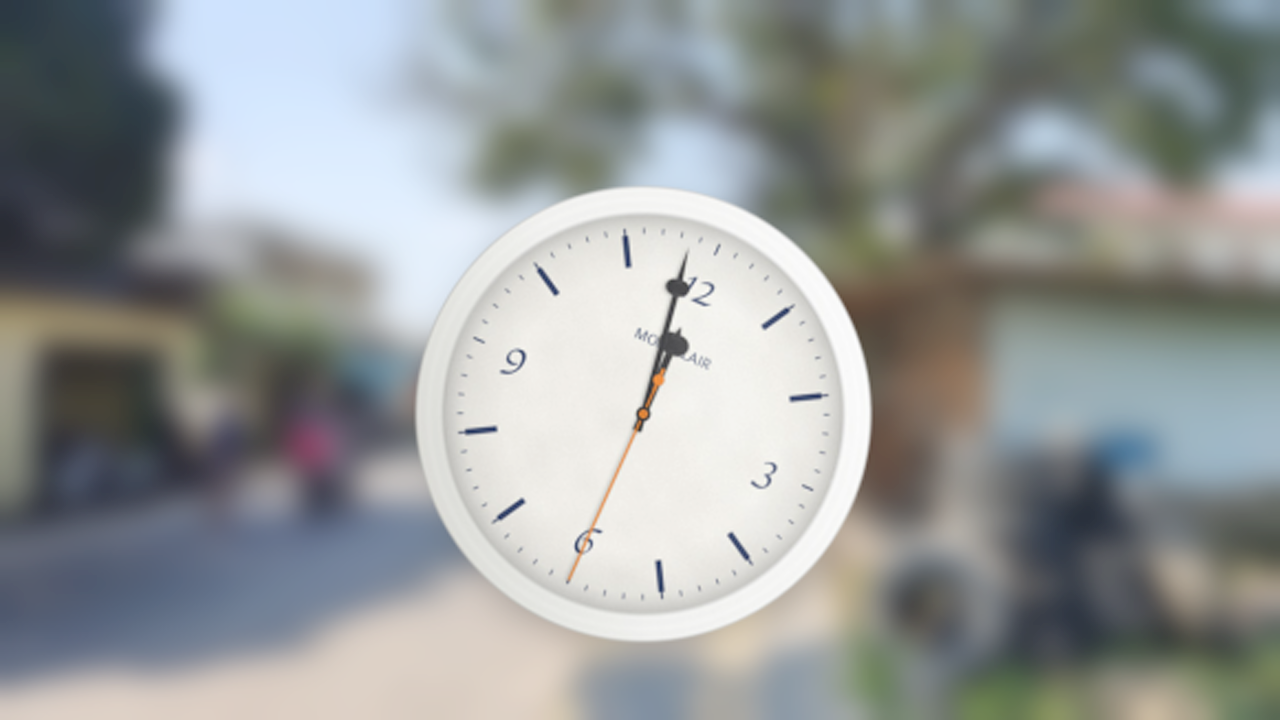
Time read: **11:58:30**
